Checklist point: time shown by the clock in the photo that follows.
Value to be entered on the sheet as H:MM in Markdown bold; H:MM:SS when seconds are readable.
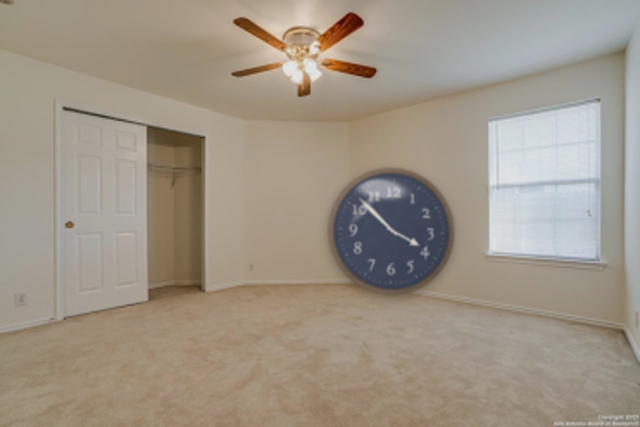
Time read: **3:52**
